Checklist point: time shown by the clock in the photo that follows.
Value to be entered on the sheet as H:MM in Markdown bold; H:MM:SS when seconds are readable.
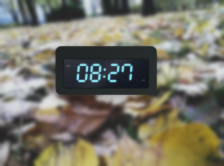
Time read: **8:27**
